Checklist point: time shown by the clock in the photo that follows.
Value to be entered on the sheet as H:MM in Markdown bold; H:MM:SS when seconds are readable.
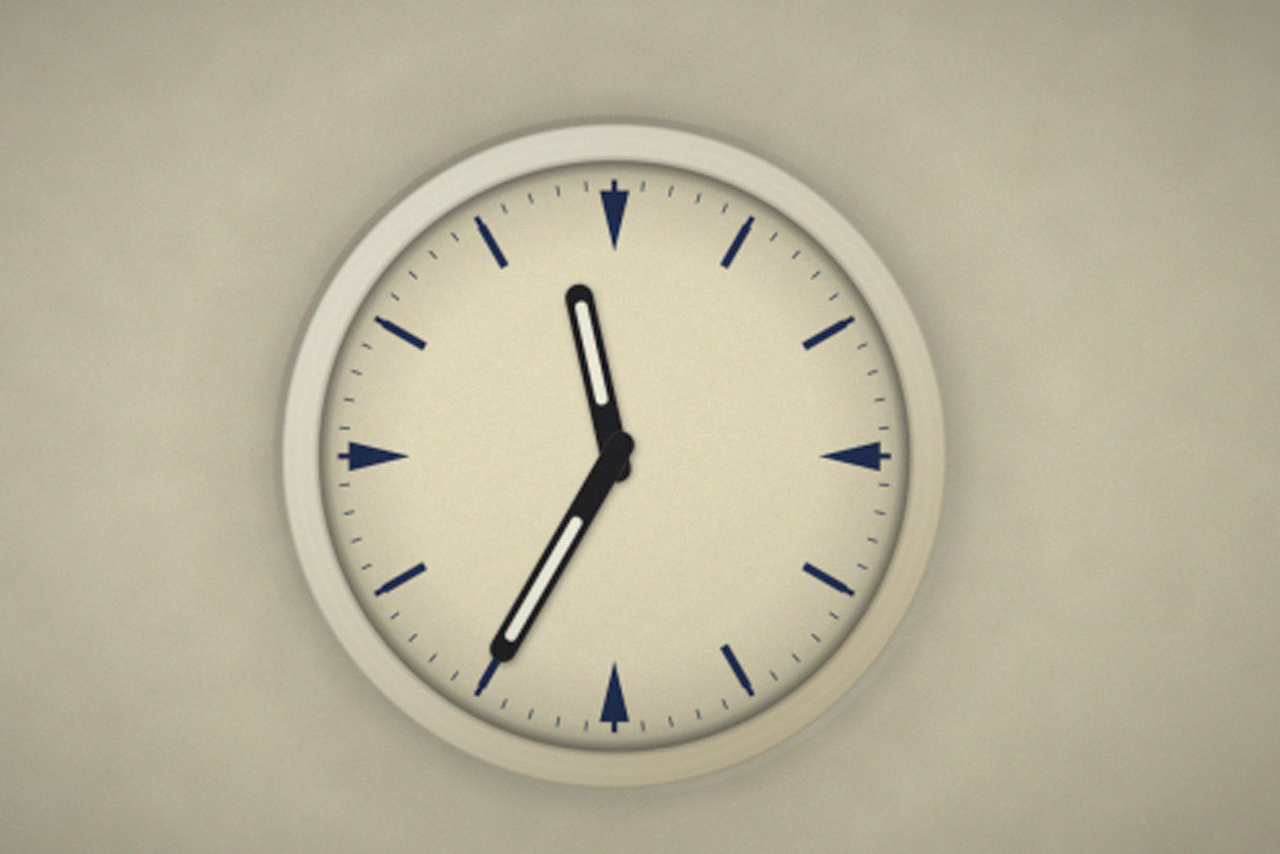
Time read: **11:35**
